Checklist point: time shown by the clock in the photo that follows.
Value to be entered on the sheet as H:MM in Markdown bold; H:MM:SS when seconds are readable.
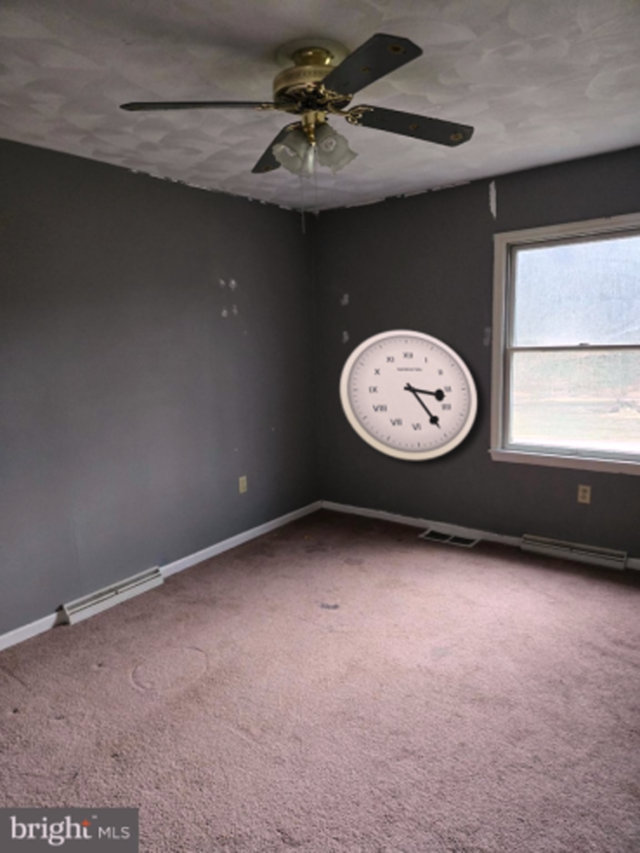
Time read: **3:25**
